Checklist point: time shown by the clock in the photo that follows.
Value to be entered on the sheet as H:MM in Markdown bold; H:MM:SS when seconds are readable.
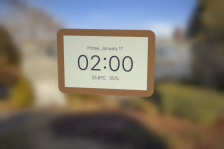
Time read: **2:00**
